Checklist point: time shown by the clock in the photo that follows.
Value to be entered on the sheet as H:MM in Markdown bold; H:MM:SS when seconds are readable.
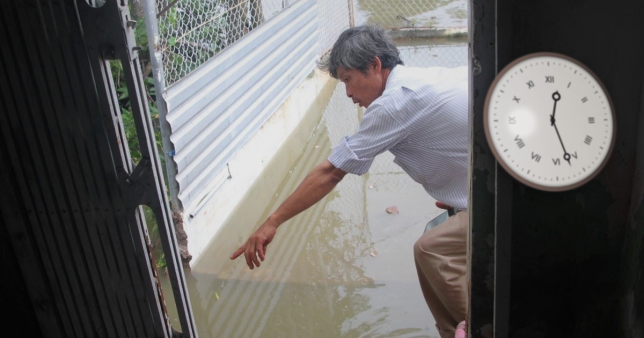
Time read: **12:27**
